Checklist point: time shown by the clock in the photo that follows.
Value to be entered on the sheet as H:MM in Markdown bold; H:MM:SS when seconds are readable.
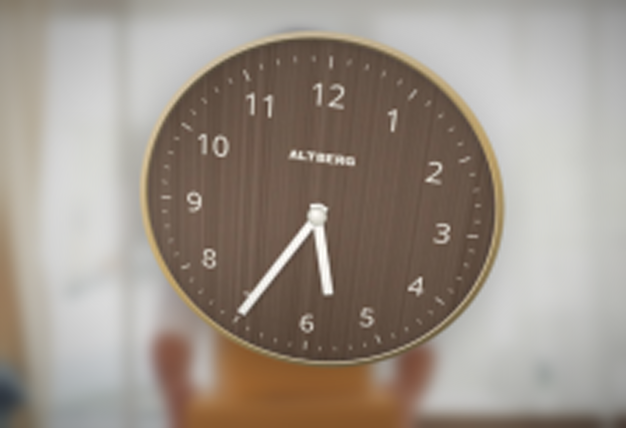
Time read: **5:35**
